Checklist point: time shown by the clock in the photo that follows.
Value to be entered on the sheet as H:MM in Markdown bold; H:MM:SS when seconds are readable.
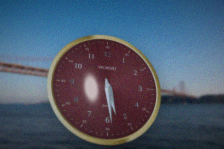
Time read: **5:29**
